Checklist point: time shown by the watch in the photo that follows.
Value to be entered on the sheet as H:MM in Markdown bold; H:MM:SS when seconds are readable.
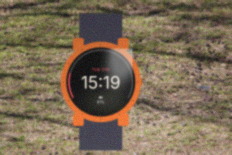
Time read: **15:19**
